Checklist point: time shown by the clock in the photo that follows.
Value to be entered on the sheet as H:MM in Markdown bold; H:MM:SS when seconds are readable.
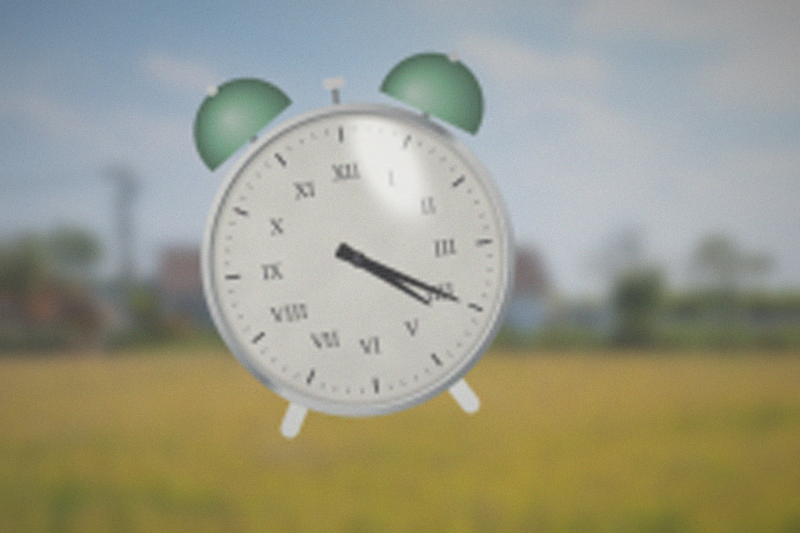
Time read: **4:20**
